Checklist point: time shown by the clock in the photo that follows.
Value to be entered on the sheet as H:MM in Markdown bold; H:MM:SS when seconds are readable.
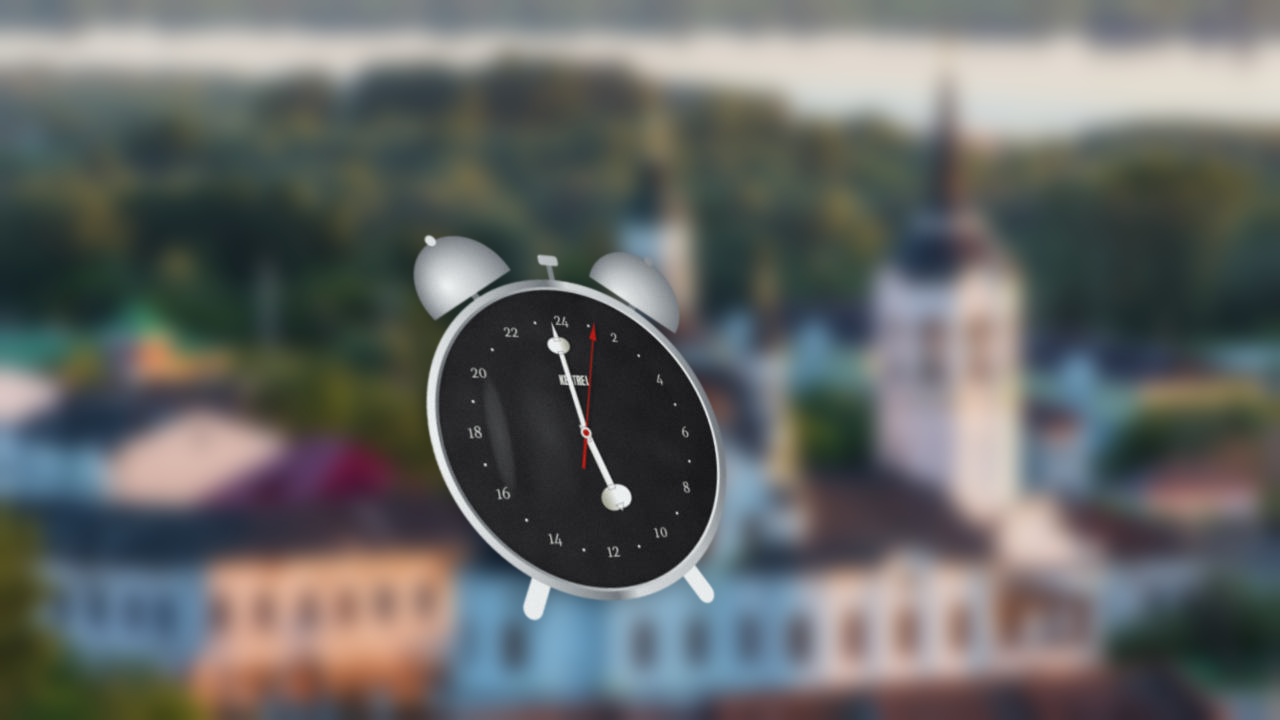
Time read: **10:59:03**
